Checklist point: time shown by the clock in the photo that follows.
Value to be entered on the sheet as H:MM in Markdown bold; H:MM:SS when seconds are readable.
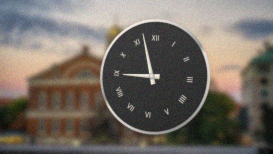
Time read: **8:57**
